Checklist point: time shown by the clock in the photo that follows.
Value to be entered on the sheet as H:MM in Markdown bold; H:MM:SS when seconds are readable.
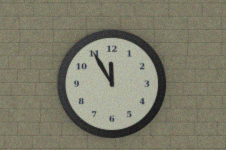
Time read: **11:55**
